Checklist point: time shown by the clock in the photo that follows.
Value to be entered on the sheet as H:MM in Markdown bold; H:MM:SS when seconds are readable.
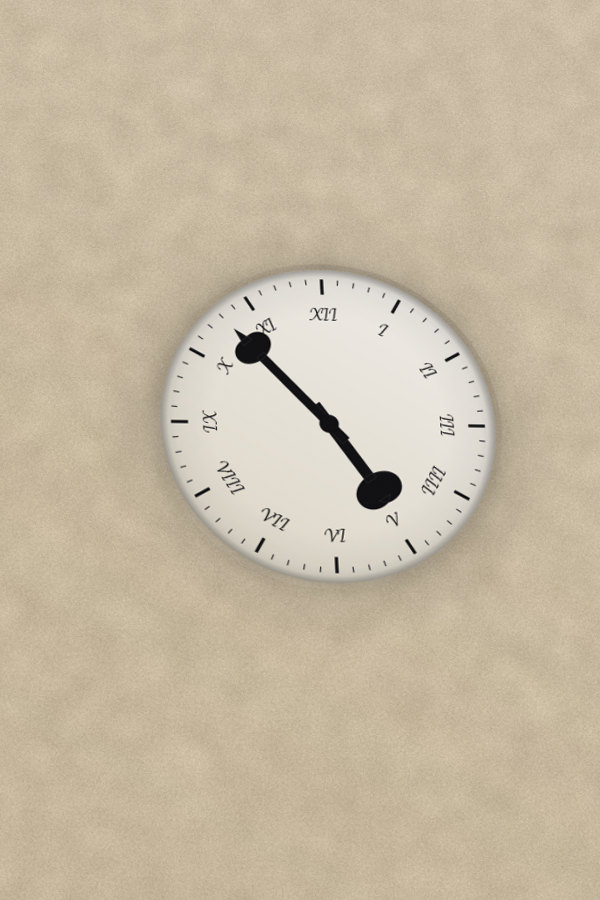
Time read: **4:53**
